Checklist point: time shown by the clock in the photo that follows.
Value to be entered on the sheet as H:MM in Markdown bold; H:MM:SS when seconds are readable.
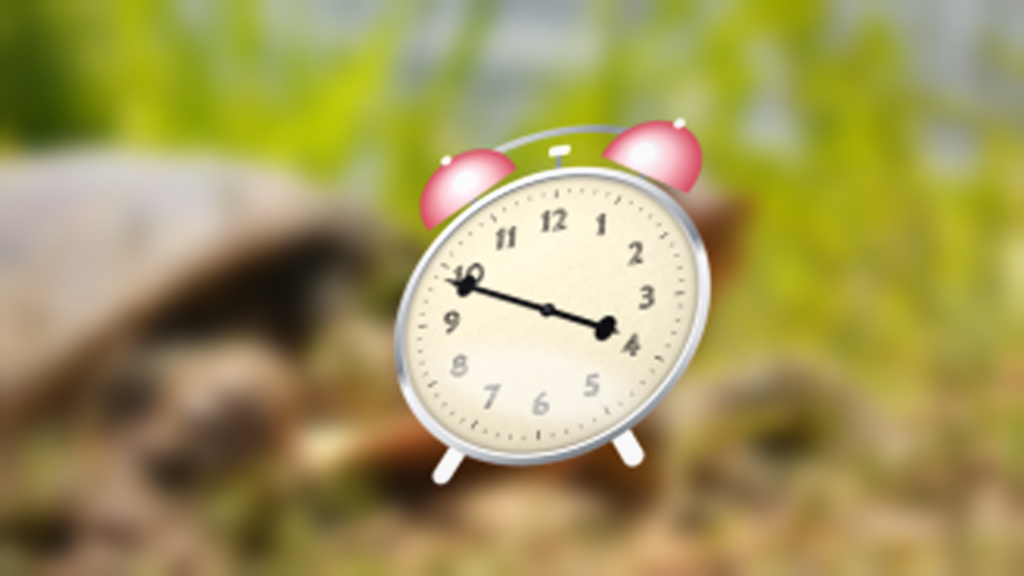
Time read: **3:49**
